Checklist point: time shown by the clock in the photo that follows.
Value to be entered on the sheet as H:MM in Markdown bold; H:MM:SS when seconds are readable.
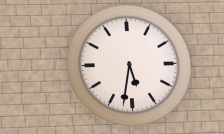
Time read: **5:32**
